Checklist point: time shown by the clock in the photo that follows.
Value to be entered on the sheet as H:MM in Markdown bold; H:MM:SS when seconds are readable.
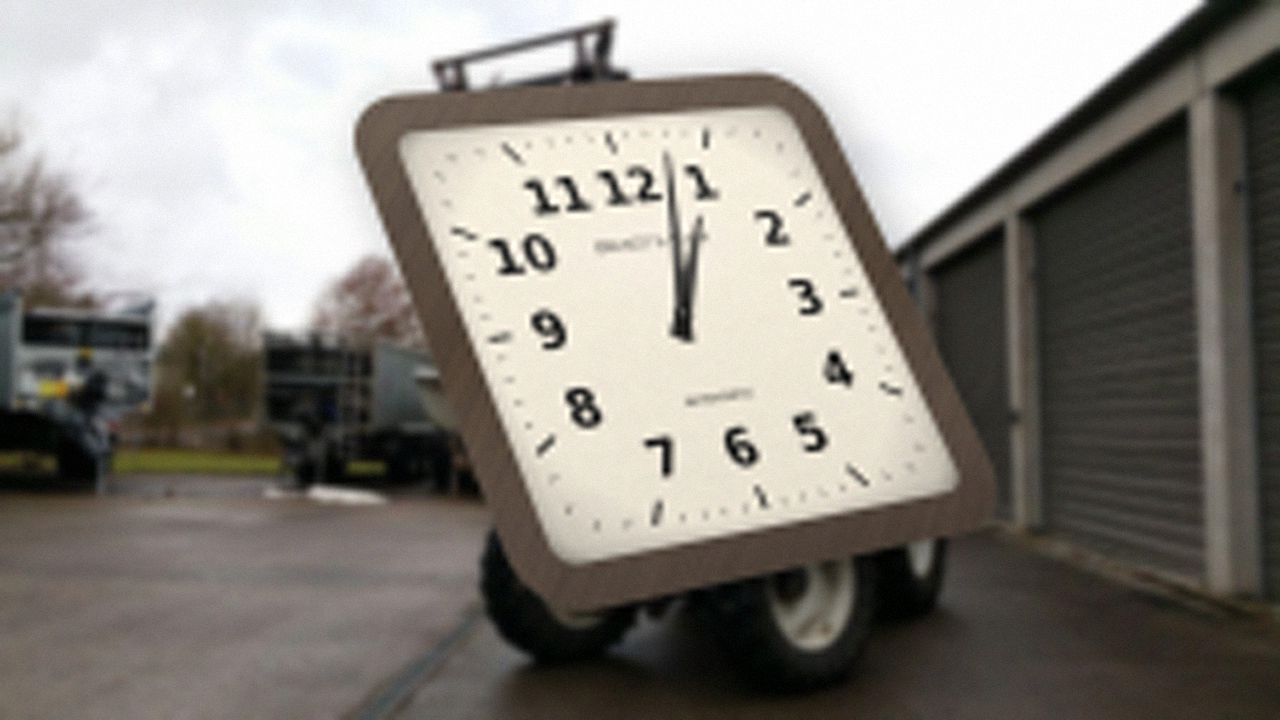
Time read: **1:03**
